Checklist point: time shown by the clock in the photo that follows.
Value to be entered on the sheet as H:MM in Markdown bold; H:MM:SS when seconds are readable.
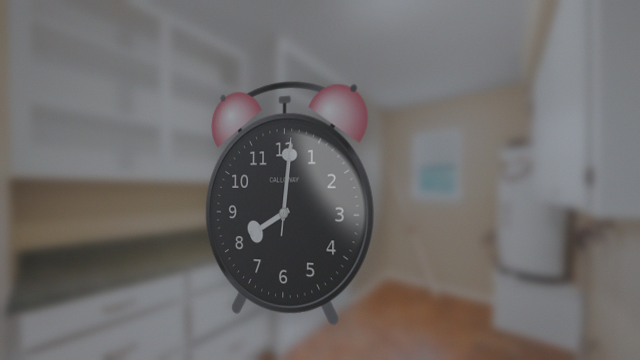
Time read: **8:01:01**
